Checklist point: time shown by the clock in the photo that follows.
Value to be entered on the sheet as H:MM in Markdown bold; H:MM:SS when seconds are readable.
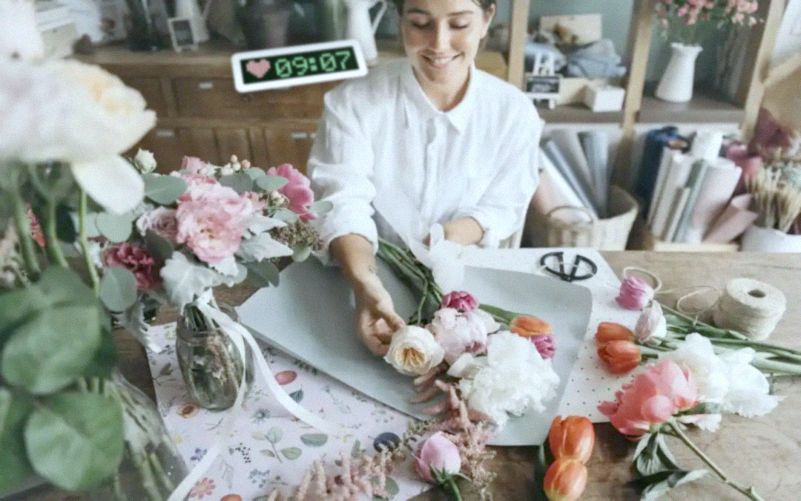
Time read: **9:07**
